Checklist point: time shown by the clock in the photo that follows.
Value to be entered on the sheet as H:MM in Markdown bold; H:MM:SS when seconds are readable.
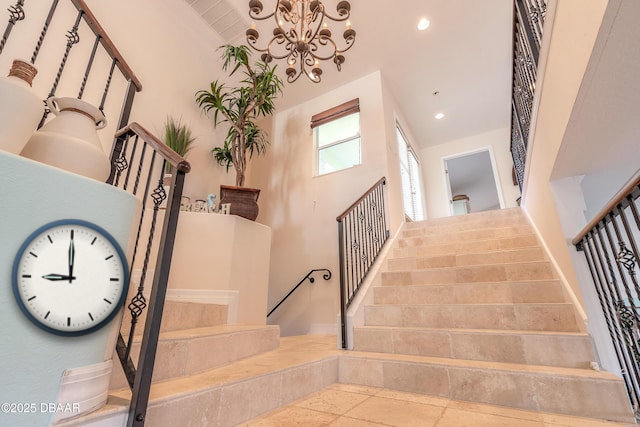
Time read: **9:00**
